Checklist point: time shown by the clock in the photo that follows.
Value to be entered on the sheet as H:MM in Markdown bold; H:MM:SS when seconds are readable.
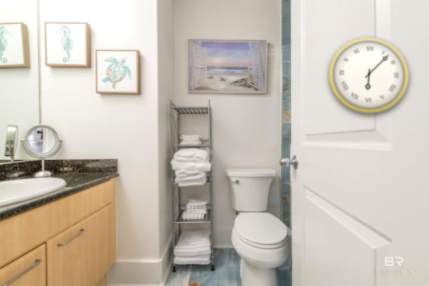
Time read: **6:07**
